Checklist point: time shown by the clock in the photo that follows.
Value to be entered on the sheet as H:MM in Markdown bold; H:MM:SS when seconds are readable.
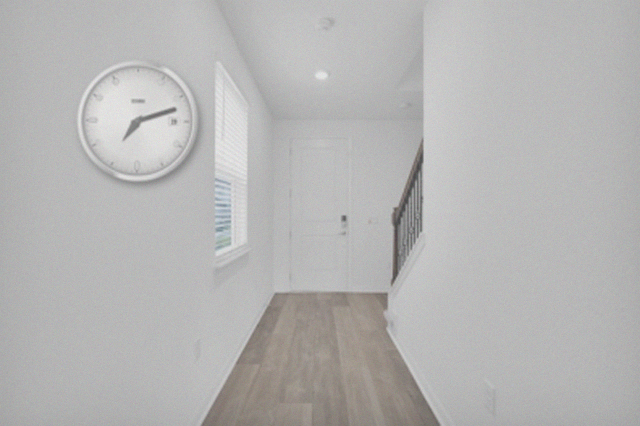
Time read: **7:12**
